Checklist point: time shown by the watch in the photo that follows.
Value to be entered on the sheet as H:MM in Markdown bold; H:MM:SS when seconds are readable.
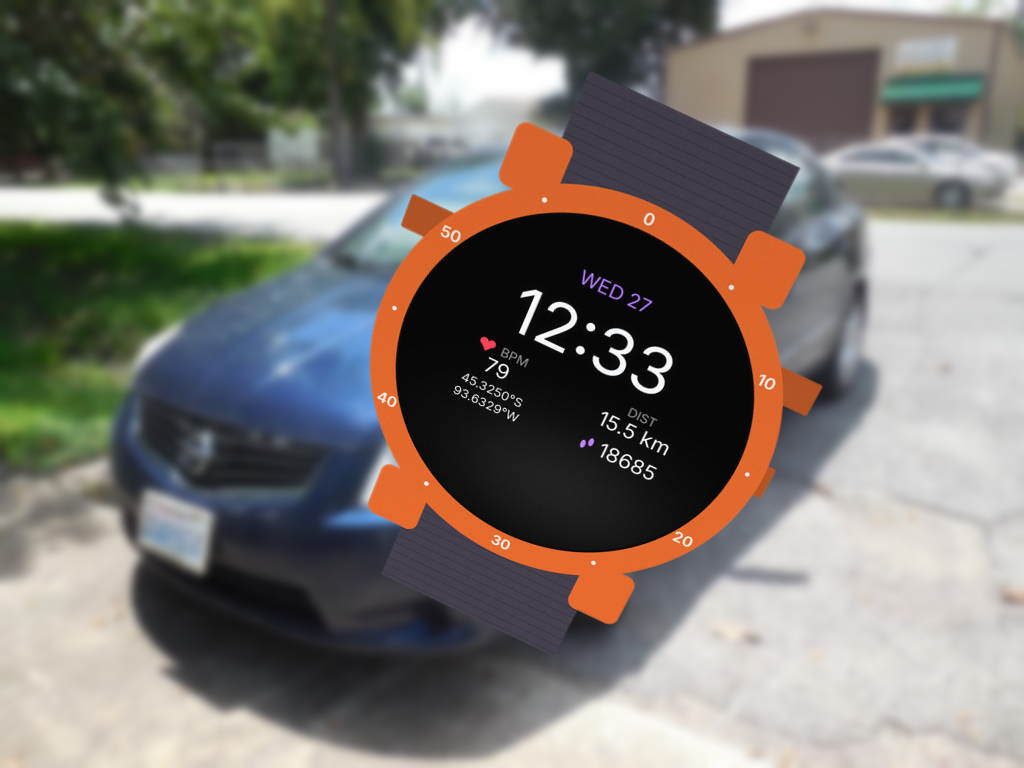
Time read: **12:33**
